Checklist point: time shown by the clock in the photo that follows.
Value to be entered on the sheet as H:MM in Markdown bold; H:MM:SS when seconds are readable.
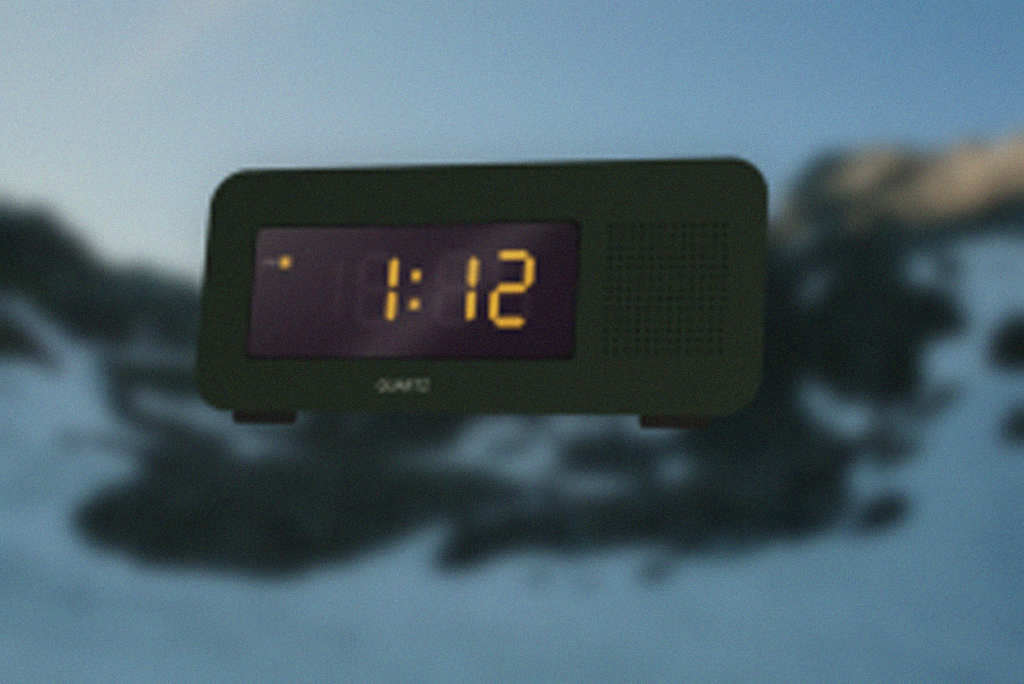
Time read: **1:12**
